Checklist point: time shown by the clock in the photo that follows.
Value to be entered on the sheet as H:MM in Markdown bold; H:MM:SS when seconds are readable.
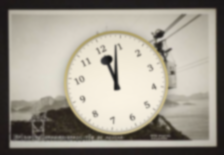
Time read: **12:04**
